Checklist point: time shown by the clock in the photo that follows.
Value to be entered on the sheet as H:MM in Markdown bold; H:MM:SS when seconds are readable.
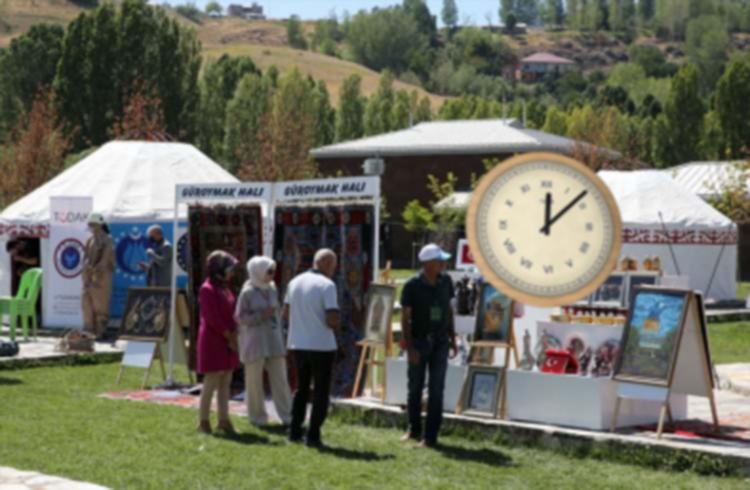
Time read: **12:08**
